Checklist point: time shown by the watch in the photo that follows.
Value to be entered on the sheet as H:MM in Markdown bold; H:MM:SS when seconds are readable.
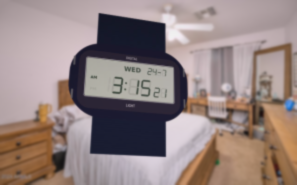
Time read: **3:15:21**
